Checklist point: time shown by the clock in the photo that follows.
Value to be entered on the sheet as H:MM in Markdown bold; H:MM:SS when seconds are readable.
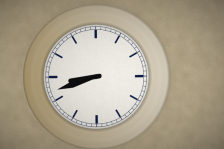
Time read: **8:42**
